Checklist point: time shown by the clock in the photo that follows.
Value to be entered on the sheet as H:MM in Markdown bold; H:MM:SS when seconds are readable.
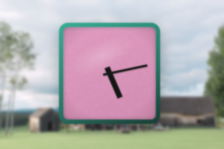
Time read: **5:13**
